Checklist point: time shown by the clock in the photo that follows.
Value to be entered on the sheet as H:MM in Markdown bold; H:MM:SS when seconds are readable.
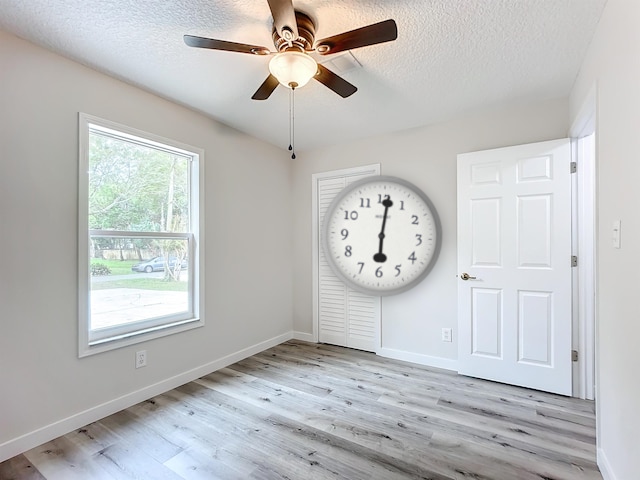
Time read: **6:01**
